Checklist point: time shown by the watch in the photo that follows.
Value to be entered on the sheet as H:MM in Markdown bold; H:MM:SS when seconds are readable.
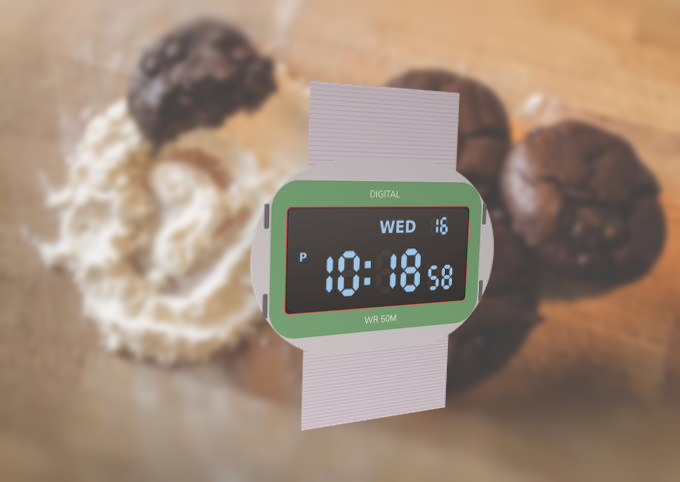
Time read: **10:18:58**
